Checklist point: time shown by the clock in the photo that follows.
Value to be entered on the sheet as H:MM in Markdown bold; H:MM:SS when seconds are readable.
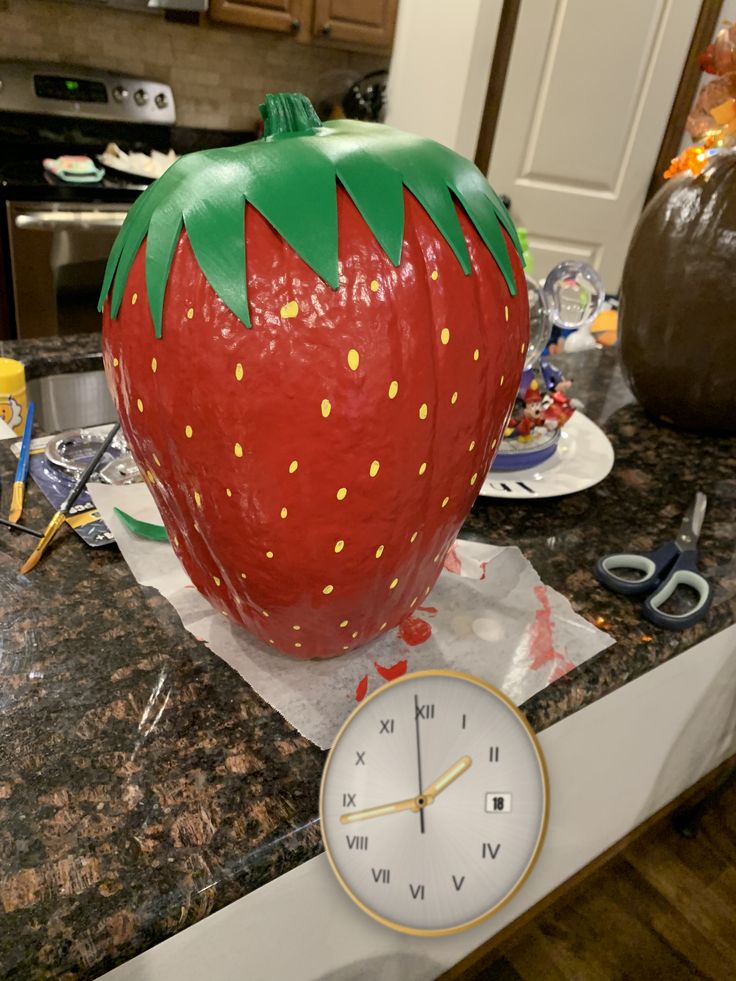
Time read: **1:42:59**
